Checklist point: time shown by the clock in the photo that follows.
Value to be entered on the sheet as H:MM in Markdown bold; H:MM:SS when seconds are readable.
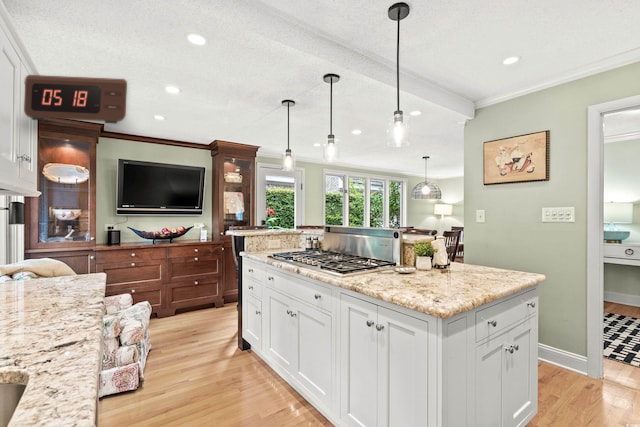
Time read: **5:18**
